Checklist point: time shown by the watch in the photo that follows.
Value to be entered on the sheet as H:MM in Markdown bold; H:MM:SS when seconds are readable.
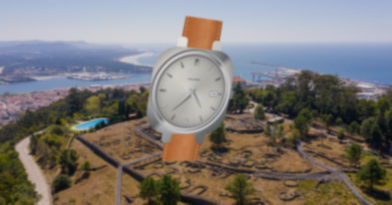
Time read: **4:37**
